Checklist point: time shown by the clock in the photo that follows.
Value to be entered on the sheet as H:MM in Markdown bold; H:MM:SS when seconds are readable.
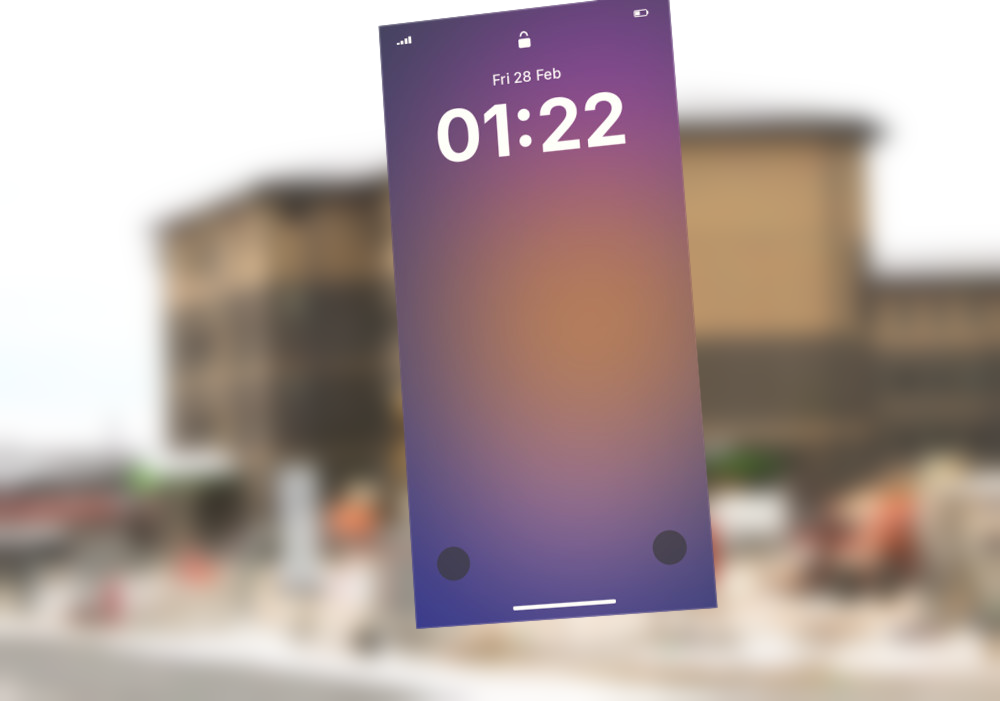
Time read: **1:22**
